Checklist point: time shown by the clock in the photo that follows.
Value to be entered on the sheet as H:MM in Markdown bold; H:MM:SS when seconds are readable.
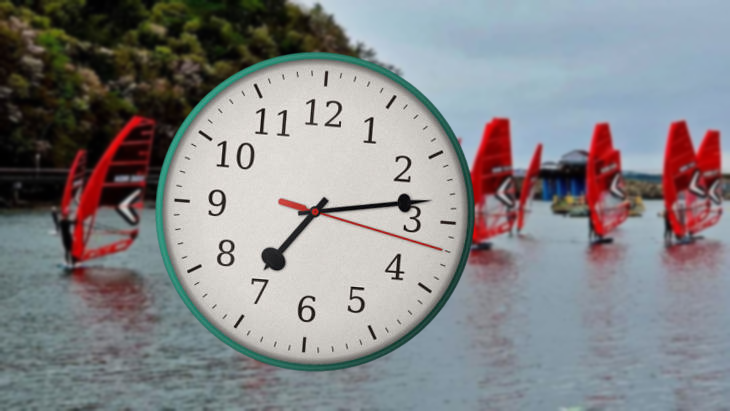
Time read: **7:13:17**
